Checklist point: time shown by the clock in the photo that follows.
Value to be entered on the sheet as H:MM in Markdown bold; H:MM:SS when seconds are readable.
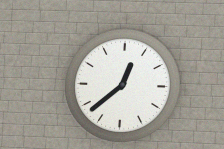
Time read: **12:38**
